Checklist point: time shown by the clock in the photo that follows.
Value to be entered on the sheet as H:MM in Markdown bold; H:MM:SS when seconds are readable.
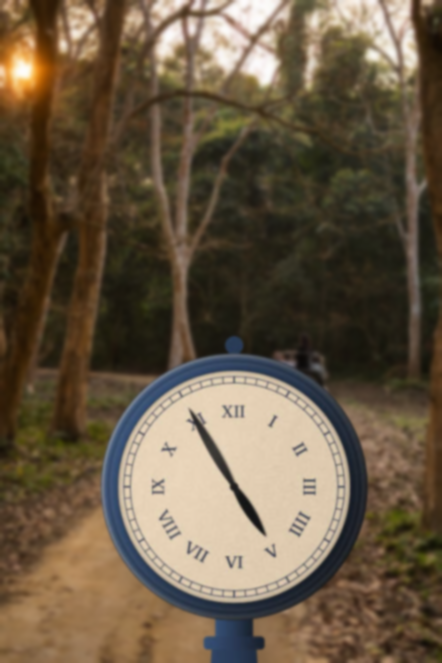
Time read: **4:55**
